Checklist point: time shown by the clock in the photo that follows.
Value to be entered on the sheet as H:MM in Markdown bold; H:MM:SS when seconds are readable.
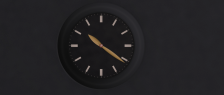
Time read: **10:21**
